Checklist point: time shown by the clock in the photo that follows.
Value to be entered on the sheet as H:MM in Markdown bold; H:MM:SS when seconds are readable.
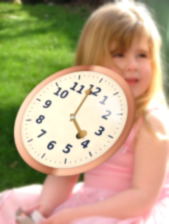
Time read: **3:59**
